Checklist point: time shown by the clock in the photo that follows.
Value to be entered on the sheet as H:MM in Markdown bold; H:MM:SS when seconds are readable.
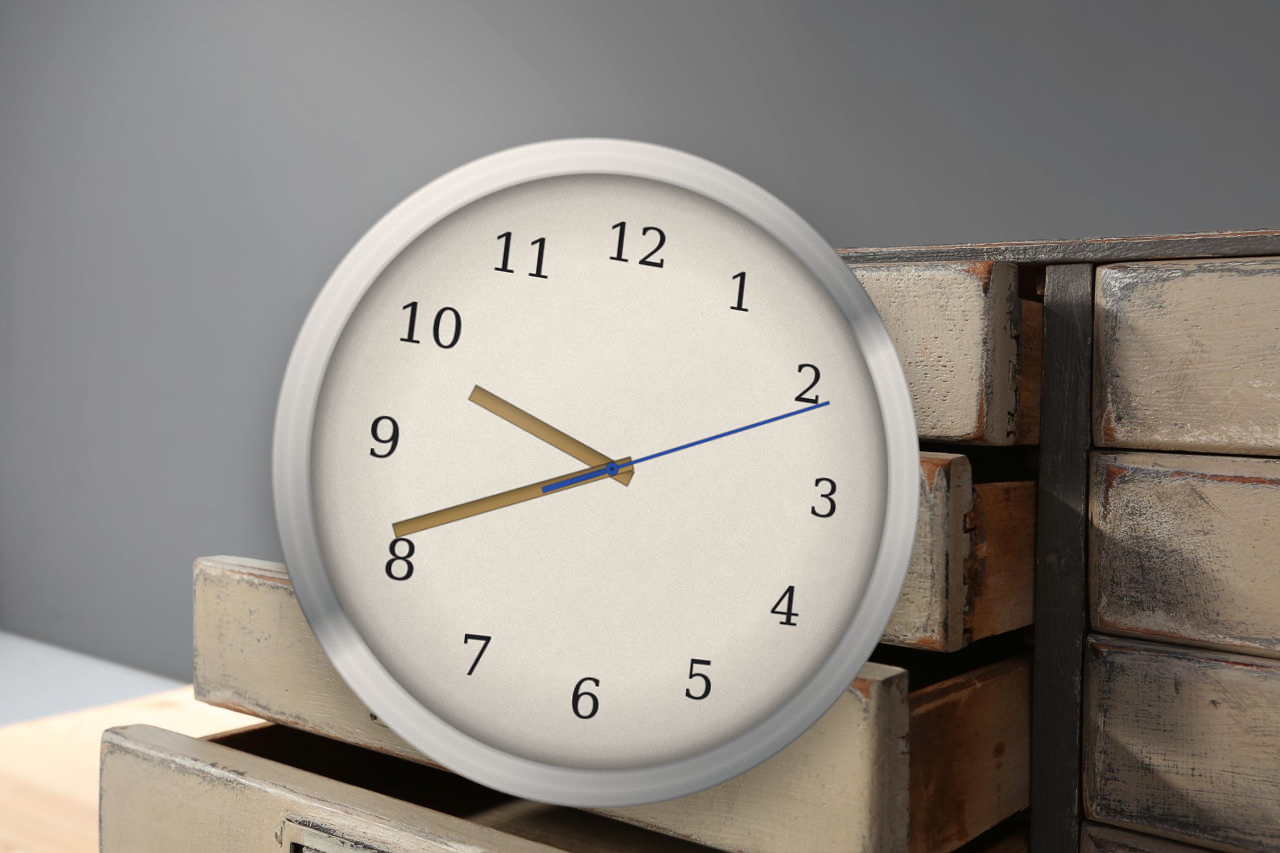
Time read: **9:41:11**
